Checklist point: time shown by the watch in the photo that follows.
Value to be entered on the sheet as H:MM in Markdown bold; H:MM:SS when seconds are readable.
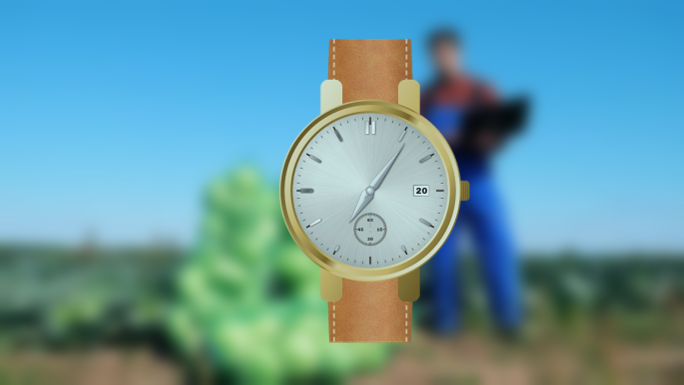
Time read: **7:06**
